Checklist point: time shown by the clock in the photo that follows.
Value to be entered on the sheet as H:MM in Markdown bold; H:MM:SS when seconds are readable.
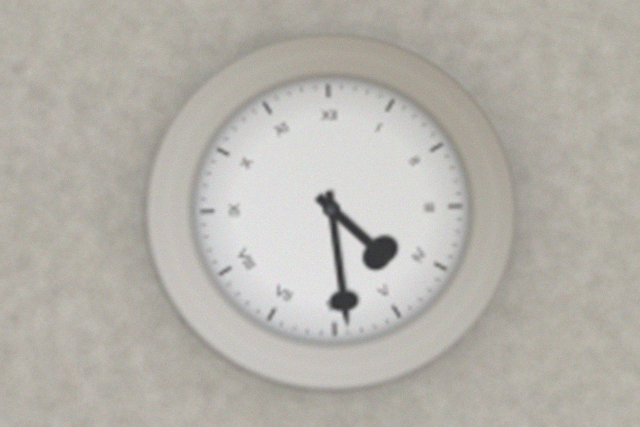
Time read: **4:29**
